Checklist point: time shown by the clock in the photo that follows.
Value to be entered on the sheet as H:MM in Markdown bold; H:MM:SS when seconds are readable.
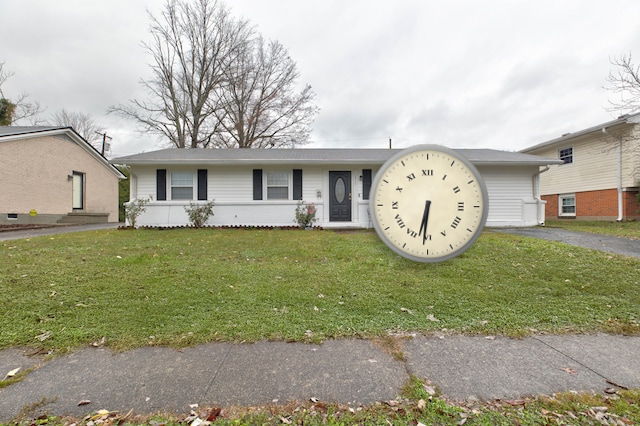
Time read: **6:31**
